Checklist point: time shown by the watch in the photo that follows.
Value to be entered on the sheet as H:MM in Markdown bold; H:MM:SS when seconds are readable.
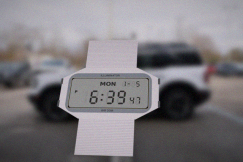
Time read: **6:39:47**
